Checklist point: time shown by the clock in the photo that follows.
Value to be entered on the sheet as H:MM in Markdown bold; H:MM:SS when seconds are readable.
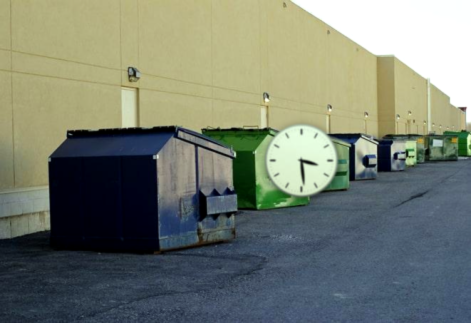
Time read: **3:29**
